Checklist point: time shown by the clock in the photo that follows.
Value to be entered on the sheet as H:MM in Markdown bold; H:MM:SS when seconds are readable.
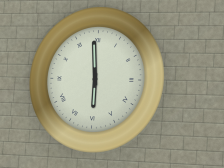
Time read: **5:59**
